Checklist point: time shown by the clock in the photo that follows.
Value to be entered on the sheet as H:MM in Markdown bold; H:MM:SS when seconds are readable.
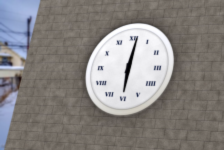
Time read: **6:01**
